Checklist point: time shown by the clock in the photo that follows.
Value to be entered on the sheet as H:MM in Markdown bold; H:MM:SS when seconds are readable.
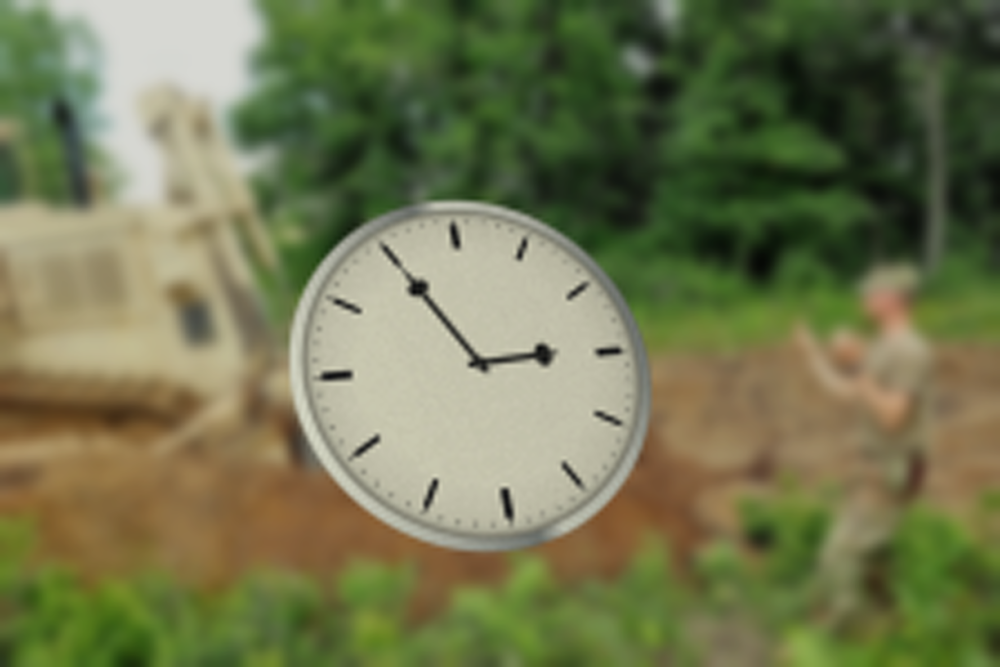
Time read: **2:55**
